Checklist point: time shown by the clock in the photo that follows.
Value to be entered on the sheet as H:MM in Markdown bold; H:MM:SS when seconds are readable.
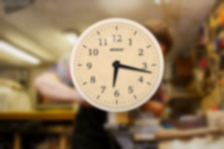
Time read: **6:17**
